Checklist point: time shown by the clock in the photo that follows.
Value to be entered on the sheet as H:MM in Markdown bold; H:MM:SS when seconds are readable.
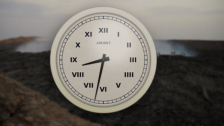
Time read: **8:32**
